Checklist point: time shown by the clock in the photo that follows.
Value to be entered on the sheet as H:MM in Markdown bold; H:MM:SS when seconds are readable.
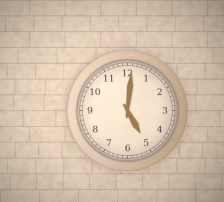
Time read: **5:01**
